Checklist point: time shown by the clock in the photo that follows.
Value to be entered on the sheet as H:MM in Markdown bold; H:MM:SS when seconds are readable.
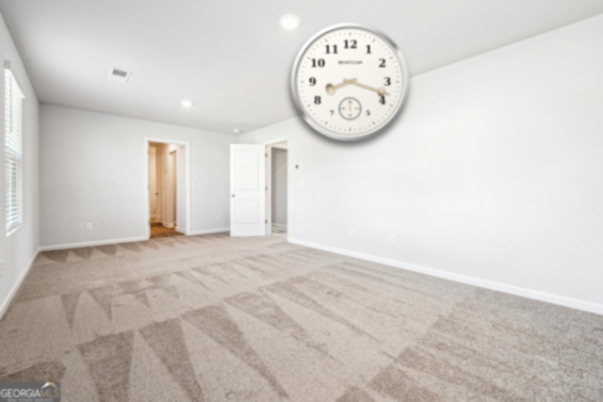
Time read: **8:18**
